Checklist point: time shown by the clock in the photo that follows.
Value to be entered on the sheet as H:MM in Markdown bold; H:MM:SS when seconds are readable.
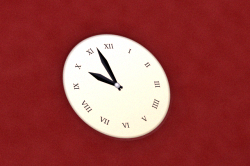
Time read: **9:57**
